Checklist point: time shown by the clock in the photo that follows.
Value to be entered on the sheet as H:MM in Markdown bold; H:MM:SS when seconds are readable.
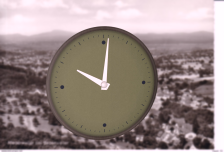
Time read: **10:01**
